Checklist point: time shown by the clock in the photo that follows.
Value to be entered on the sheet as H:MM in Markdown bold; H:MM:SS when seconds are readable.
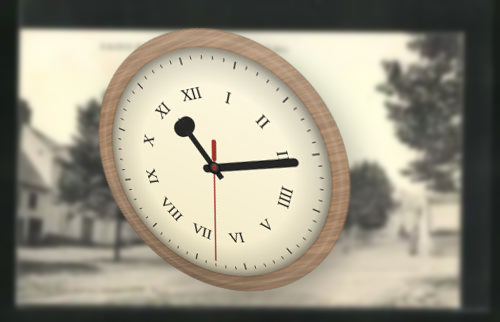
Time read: **11:15:33**
